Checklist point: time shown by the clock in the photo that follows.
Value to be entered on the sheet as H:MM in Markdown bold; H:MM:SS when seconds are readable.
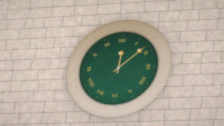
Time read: **12:08**
